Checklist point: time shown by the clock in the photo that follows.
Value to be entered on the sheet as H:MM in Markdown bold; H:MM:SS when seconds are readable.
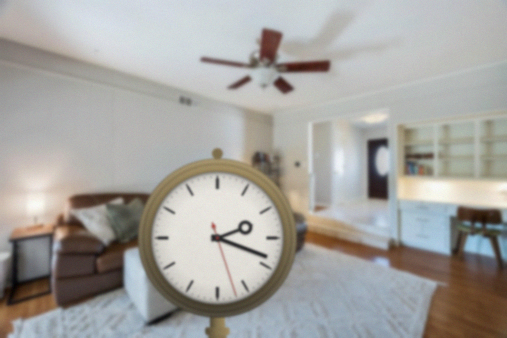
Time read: **2:18:27**
